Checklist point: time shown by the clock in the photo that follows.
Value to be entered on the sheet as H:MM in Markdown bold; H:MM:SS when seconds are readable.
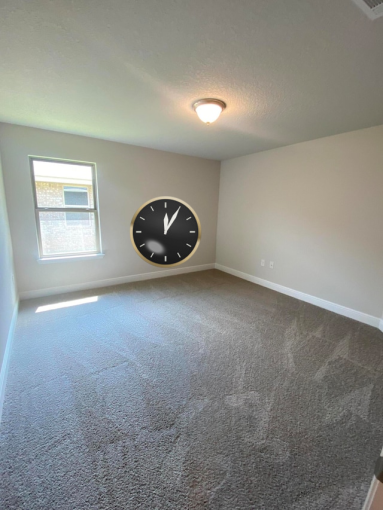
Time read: **12:05**
